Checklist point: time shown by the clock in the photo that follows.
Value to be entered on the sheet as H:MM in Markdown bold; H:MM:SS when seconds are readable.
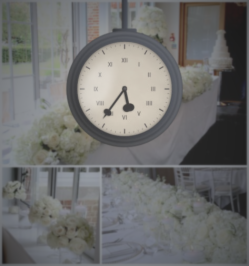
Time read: **5:36**
